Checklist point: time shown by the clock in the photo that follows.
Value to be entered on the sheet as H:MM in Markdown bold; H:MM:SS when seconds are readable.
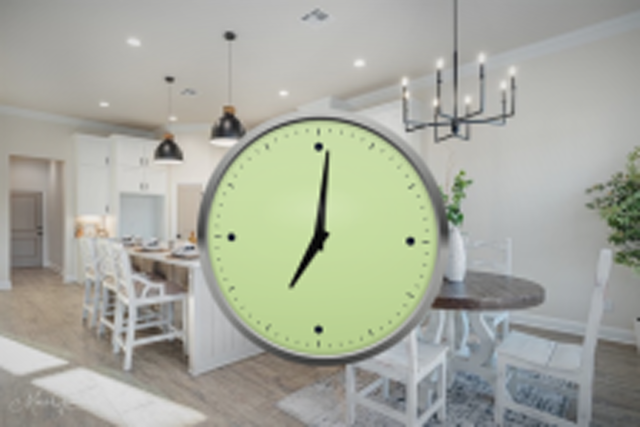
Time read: **7:01**
